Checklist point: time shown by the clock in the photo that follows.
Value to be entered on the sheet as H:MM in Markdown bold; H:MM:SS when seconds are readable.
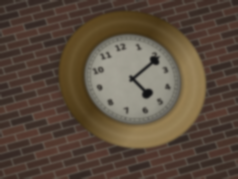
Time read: **5:11**
